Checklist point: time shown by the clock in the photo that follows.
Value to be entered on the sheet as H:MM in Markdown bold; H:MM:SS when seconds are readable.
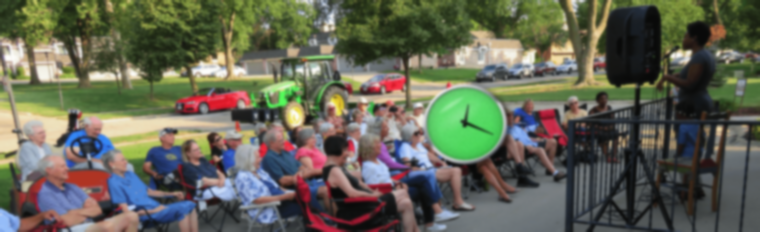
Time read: **12:19**
